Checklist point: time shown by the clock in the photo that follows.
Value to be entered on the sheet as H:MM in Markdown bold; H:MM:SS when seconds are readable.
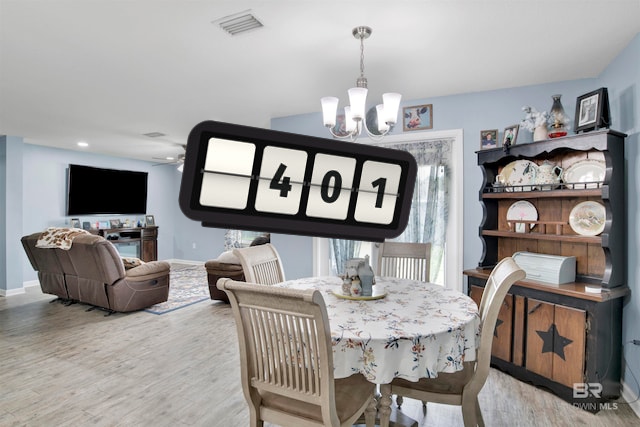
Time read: **4:01**
